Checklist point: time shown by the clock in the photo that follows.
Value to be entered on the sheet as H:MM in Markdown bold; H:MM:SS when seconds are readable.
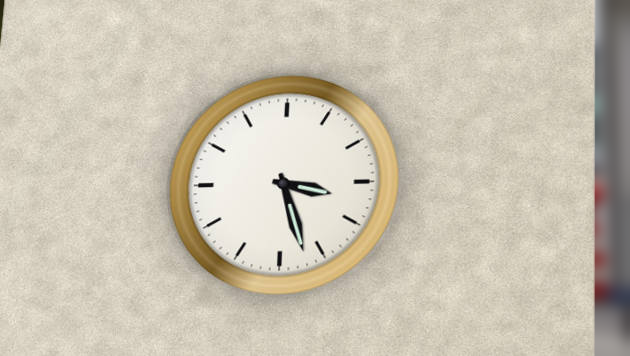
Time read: **3:27**
